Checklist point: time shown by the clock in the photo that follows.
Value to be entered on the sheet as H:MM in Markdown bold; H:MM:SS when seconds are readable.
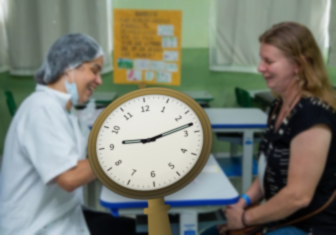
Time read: **9:13**
